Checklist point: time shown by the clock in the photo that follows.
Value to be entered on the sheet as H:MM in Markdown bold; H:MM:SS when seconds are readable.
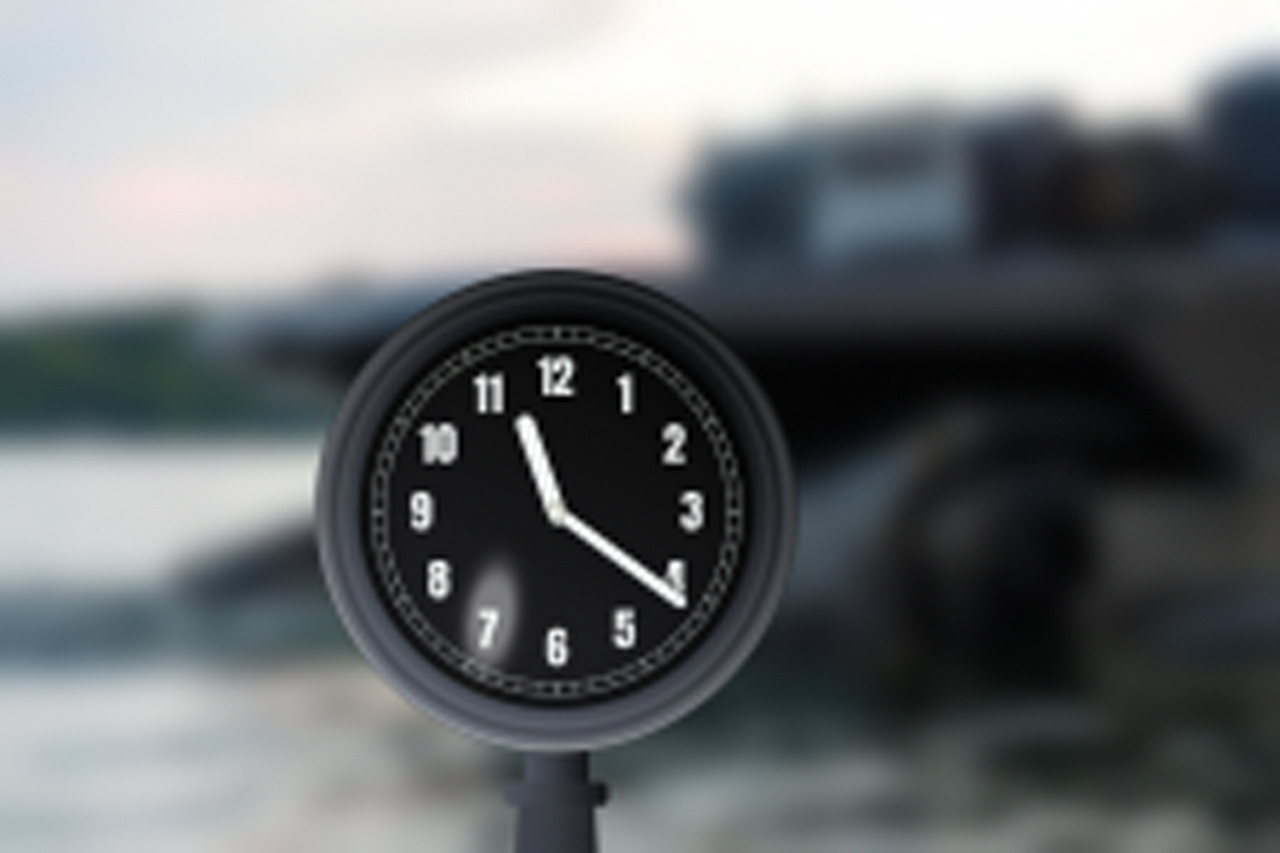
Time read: **11:21**
